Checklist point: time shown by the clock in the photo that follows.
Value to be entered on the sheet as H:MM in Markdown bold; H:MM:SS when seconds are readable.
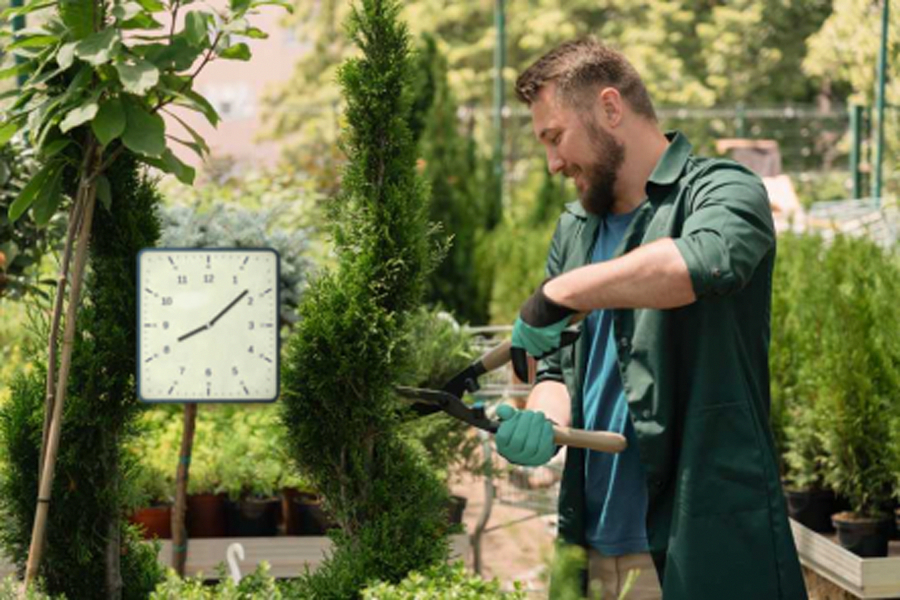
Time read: **8:08**
